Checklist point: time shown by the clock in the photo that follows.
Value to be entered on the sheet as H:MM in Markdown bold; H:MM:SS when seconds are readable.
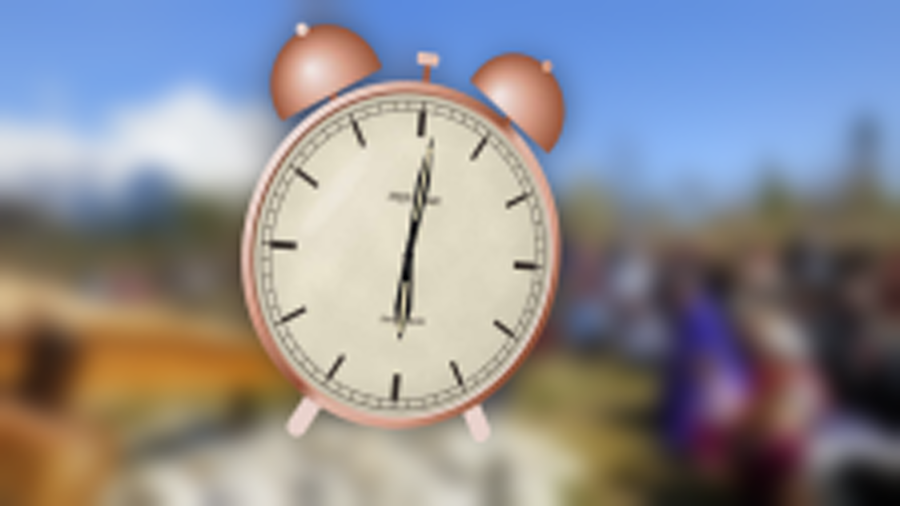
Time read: **6:01**
